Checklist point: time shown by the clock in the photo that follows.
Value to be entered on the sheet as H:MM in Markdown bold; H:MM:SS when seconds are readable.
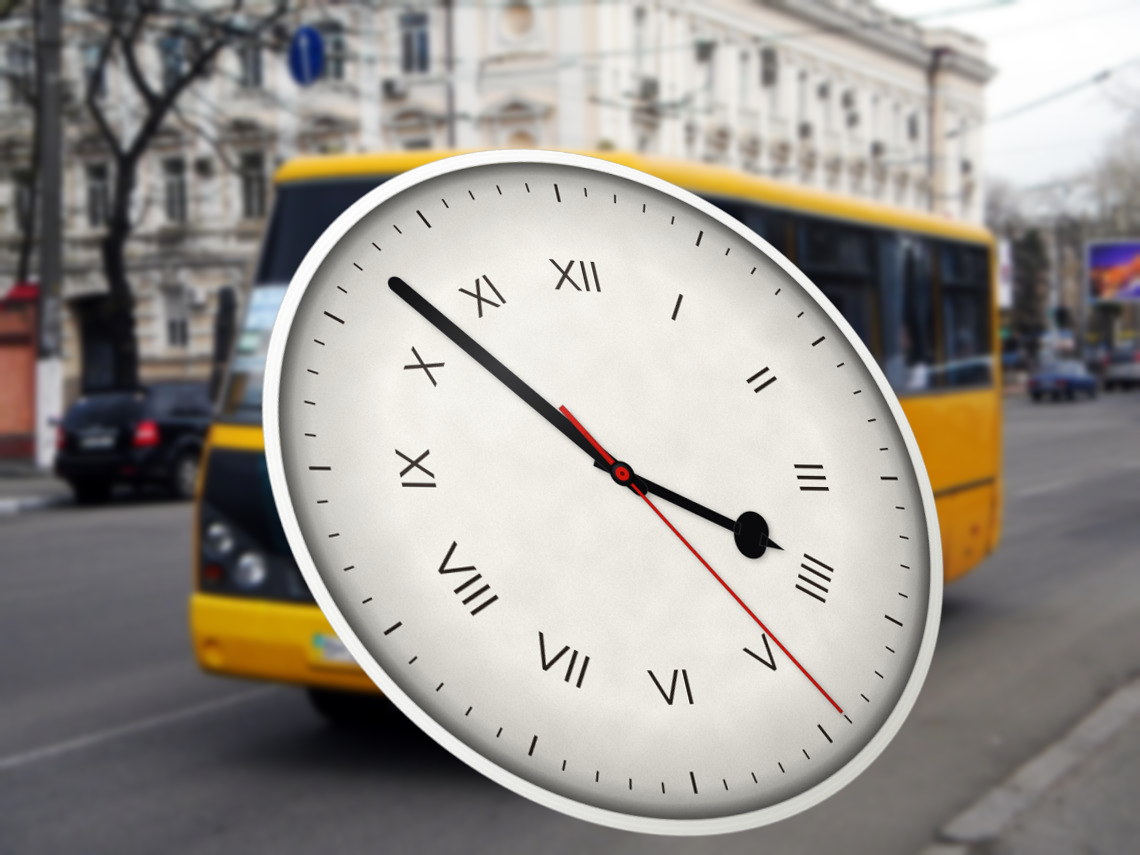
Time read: **3:52:24**
